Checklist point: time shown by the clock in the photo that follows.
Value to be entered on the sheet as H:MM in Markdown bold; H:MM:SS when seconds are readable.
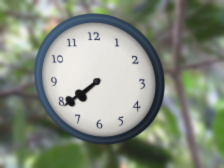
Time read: **7:39**
